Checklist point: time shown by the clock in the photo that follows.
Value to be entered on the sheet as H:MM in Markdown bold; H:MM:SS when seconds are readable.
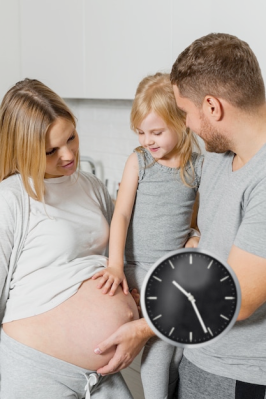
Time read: **10:26**
